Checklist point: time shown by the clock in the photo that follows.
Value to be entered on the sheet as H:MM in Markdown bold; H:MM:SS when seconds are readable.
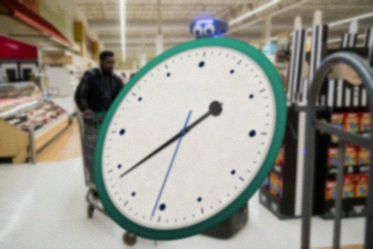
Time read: **1:38:31**
